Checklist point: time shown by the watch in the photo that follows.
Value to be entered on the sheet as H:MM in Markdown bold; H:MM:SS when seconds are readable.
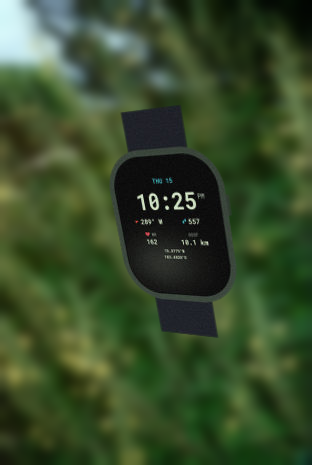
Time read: **10:25**
